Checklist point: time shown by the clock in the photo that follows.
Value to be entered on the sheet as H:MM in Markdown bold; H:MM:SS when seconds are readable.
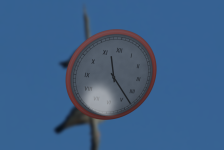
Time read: **11:23**
